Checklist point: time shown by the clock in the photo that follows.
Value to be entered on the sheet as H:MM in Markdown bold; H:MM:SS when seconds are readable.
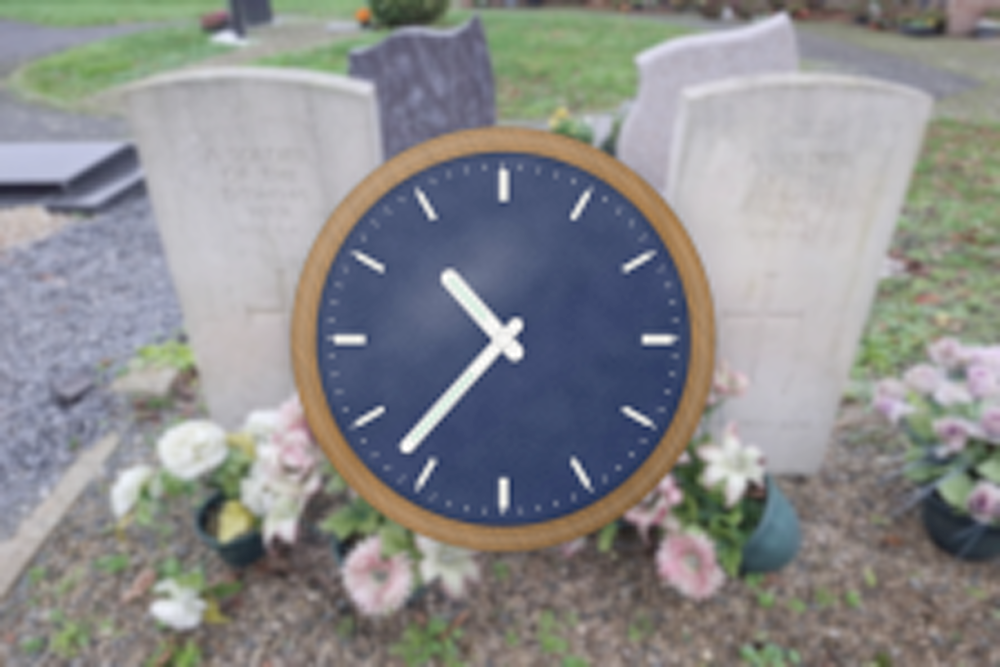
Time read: **10:37**
